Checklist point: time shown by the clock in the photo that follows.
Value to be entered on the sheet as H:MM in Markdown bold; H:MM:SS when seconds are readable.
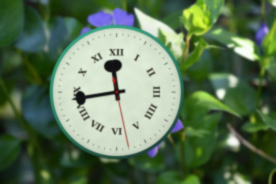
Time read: **11:43:28**
